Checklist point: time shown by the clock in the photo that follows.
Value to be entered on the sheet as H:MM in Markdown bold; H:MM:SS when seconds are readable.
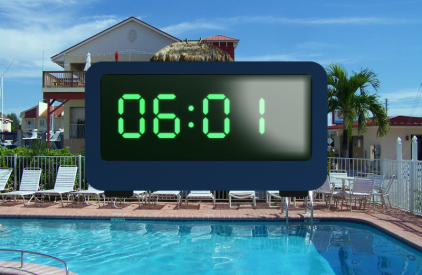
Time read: **6:01**
